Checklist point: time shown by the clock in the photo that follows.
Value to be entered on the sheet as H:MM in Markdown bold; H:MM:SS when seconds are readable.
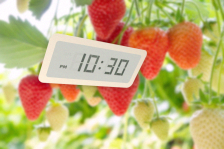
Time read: **10:30**
